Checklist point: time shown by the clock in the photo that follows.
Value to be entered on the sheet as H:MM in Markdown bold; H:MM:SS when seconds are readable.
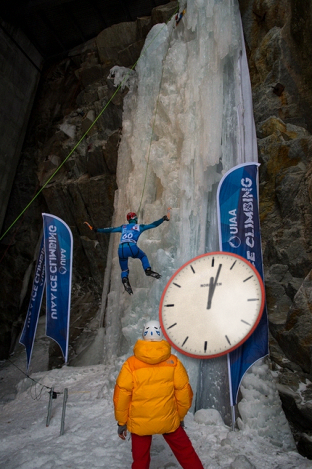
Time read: **12:02**
